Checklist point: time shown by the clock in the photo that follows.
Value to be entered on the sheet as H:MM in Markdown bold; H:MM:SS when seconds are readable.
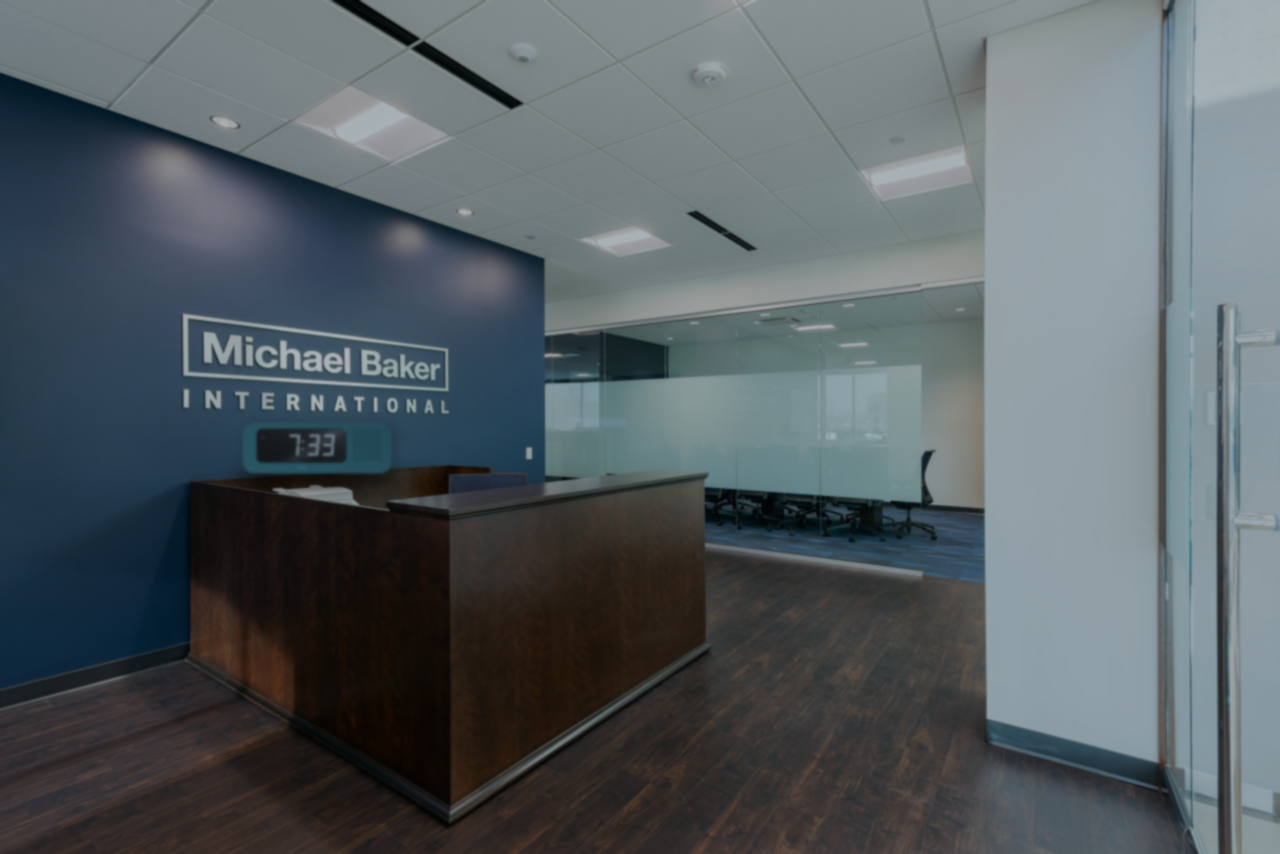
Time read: **7:33**
